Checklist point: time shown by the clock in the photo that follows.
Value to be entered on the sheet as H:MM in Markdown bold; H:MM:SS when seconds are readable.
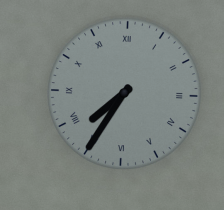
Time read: **7:35**
